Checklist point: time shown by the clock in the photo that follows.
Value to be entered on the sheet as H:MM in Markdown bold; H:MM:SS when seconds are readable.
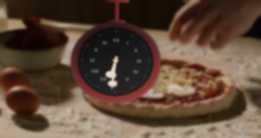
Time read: **6:31**
